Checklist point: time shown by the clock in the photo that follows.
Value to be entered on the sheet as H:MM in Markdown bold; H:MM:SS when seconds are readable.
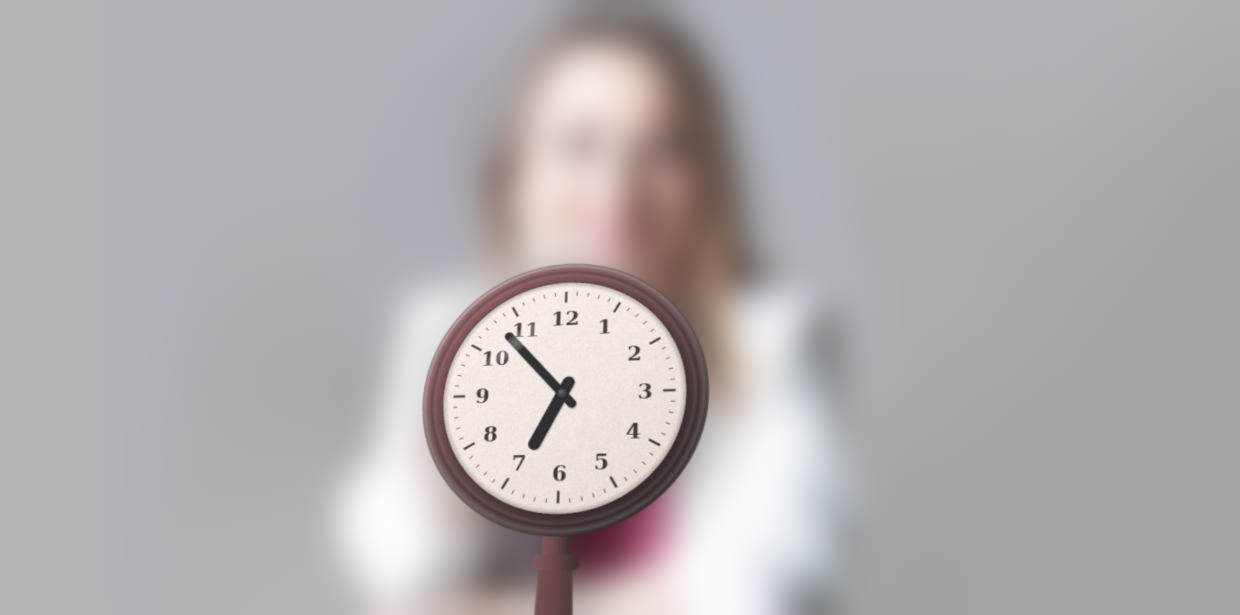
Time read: **6:53**
